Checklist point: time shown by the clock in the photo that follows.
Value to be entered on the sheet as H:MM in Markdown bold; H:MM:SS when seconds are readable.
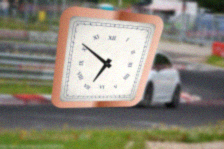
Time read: **6:51**
